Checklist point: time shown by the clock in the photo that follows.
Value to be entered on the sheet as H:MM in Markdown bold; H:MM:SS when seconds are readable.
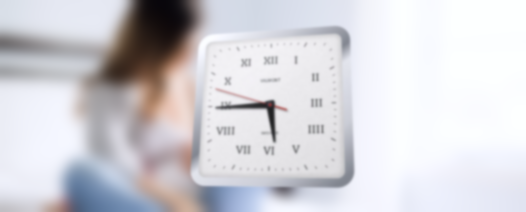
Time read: **5:44:48**
